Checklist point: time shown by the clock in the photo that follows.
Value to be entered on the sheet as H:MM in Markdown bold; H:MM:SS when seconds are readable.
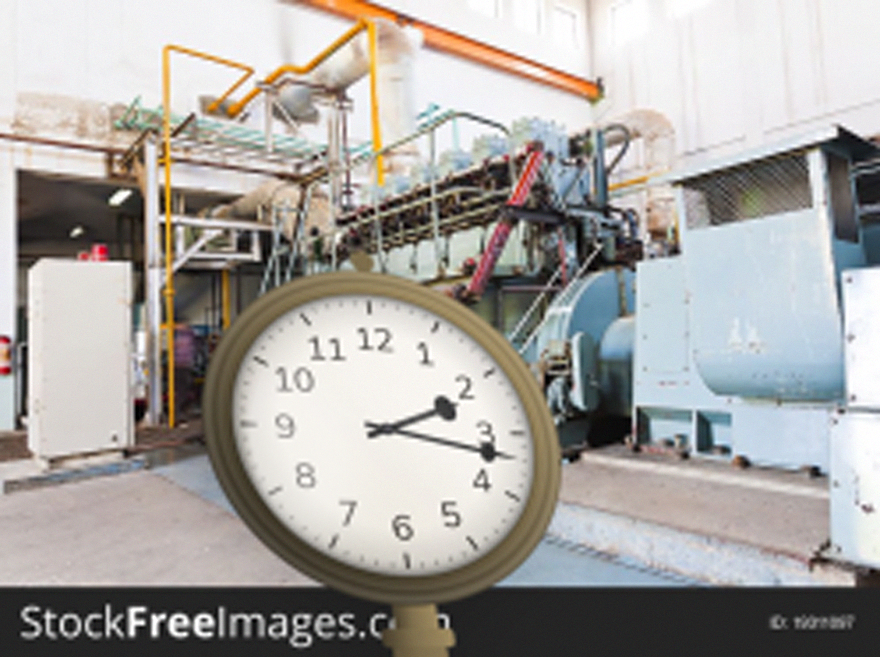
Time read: **2:17**
